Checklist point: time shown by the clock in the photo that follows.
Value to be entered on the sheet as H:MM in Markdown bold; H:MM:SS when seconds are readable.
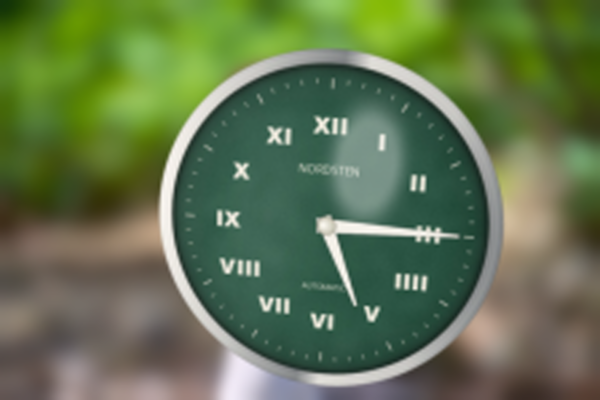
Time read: **5:15**
